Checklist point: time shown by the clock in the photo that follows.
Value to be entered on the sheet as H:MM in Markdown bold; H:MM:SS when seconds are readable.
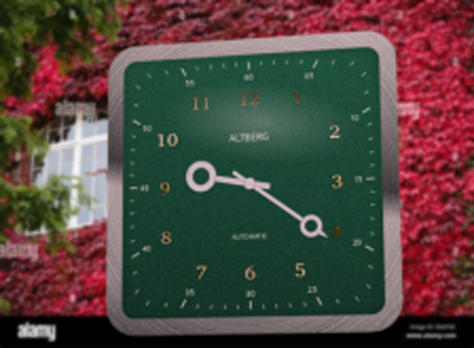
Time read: **9:21**
